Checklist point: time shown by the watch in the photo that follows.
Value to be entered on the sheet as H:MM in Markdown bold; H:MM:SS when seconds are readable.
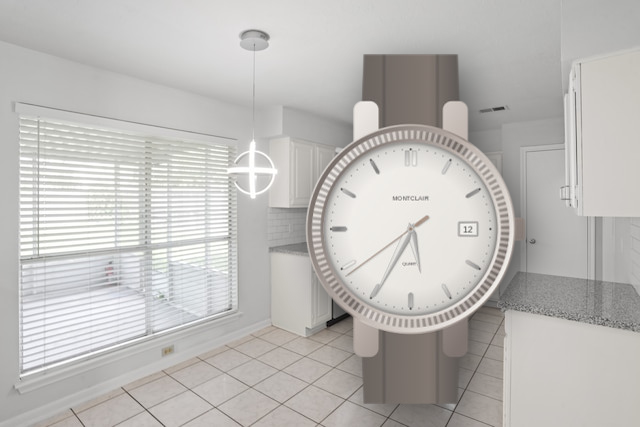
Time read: **5:34:39**
